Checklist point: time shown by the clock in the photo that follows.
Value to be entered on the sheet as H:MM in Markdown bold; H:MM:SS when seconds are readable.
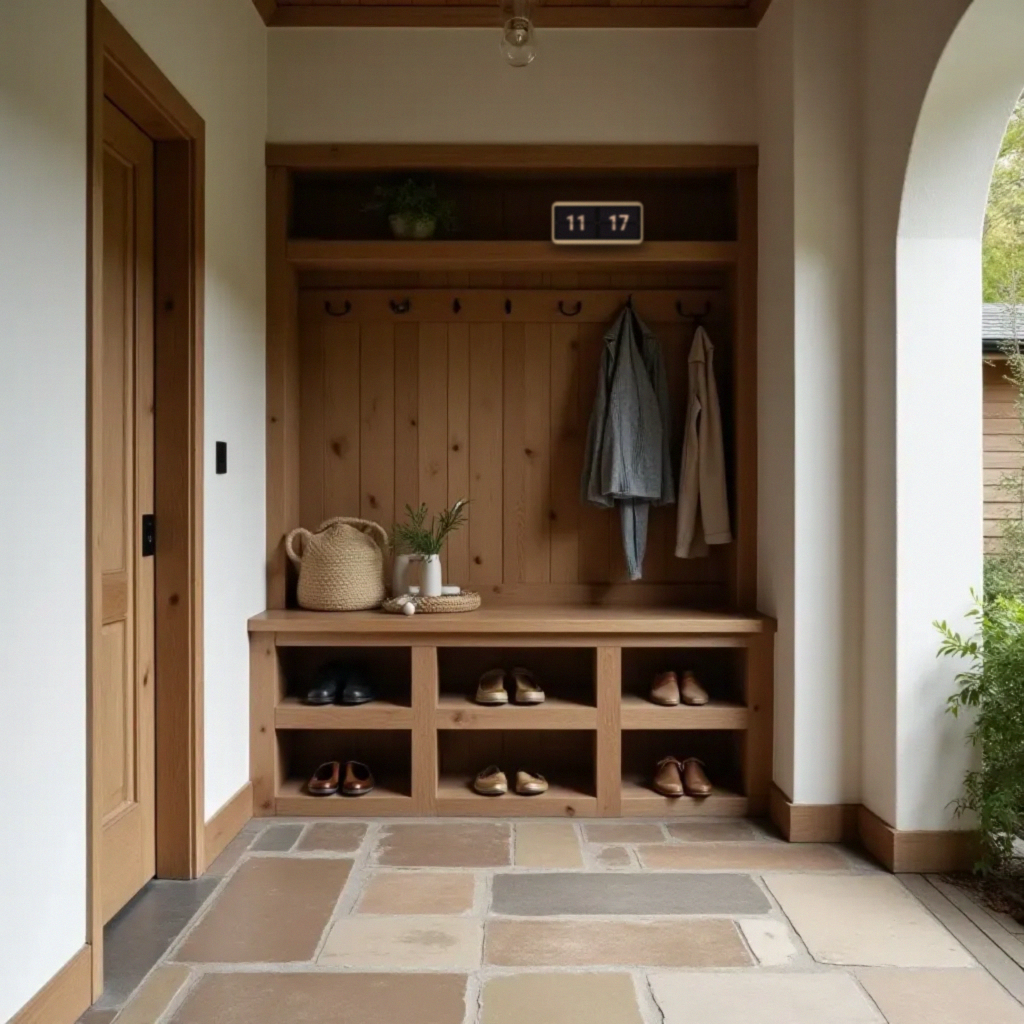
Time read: **11:17**
